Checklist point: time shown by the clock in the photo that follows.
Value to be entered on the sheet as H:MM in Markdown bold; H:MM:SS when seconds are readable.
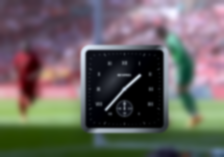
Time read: **1:37**
